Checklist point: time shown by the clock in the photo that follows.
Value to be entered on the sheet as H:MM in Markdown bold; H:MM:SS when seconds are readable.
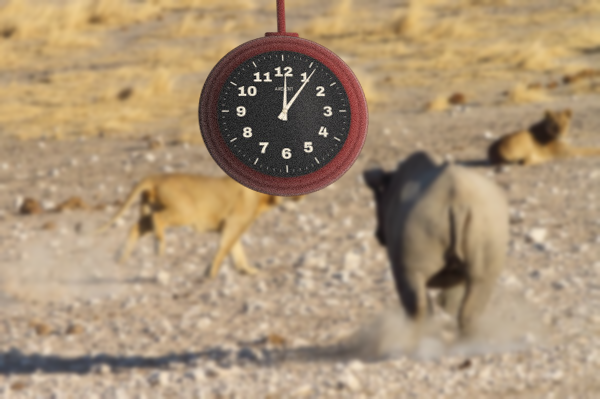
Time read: **12:06**
